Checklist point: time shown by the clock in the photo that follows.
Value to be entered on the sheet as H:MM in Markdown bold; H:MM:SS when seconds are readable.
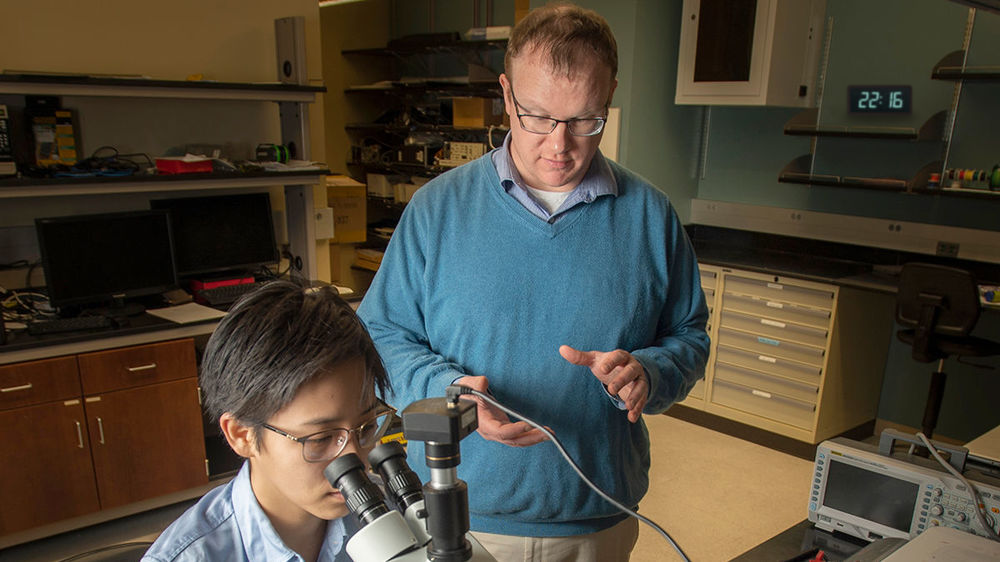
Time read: **22:16**
